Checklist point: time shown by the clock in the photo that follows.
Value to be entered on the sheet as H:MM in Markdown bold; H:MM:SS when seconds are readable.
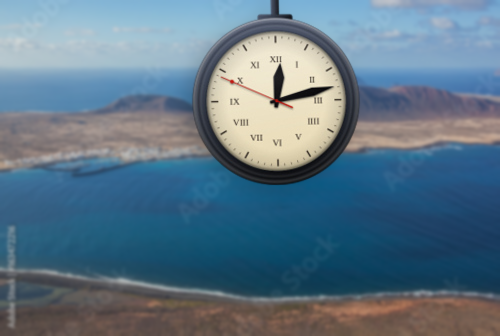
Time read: **12:12:49**
